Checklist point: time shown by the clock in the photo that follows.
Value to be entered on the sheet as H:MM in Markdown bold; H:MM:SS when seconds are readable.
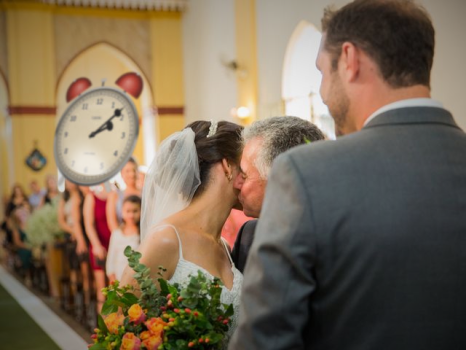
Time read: **2:08**
